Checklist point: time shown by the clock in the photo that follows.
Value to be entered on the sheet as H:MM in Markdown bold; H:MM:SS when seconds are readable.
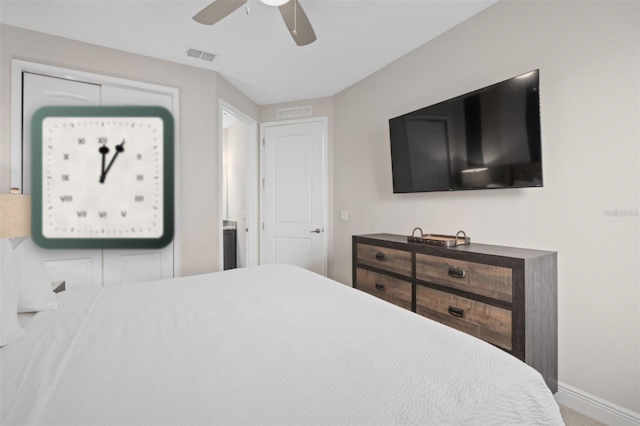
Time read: **12:05**
